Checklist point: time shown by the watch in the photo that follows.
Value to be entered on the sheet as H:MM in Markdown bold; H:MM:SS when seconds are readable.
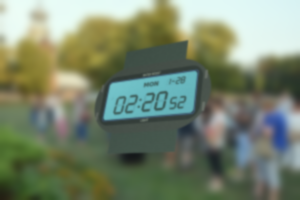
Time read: **2:20:52**
